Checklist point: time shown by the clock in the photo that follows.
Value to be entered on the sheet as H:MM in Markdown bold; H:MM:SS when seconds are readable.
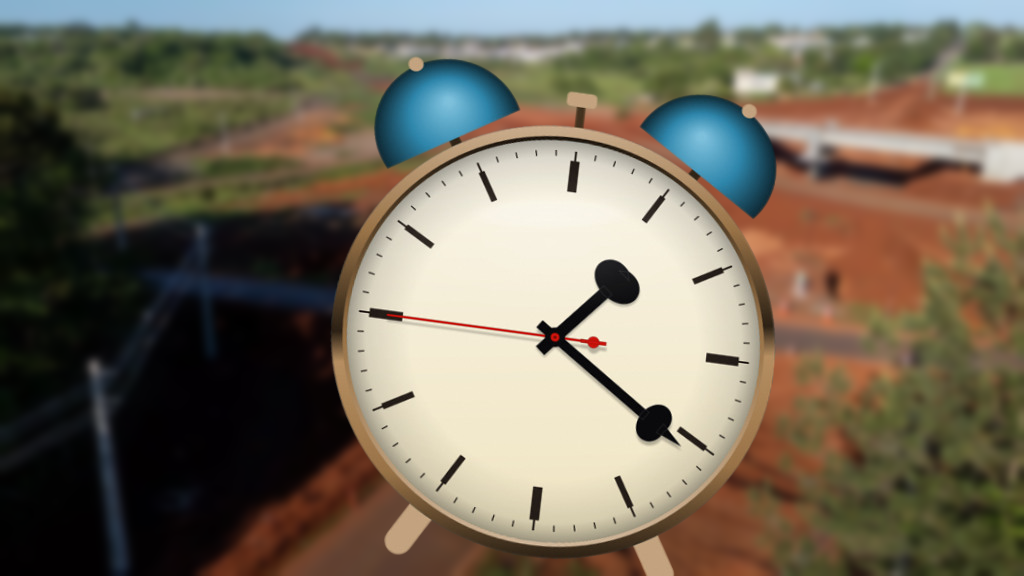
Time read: **1:20:45**
